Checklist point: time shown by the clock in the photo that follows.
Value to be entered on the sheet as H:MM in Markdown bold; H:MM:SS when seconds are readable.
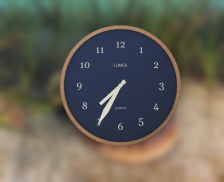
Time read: **7:35**
